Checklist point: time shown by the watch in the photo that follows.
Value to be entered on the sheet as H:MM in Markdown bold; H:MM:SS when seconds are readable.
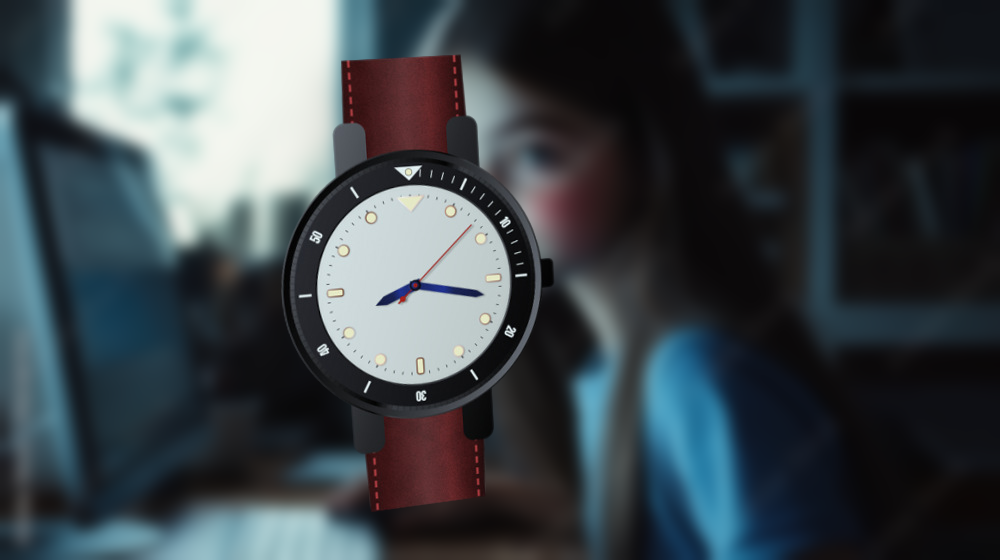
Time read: **8:17:08**
